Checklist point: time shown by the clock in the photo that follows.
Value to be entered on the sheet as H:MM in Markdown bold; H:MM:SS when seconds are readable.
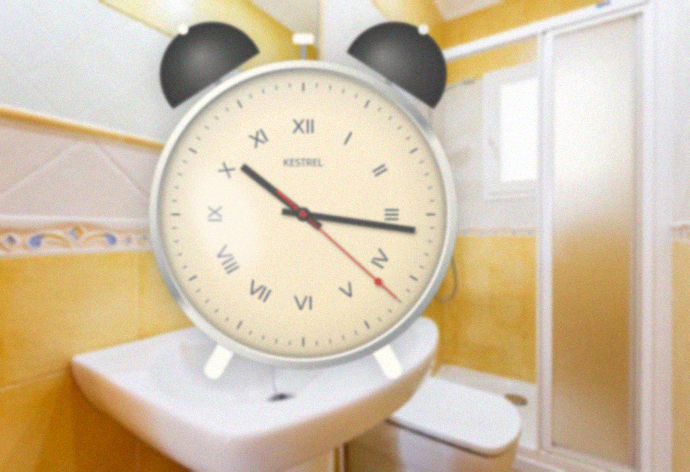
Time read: **10:16:22**
